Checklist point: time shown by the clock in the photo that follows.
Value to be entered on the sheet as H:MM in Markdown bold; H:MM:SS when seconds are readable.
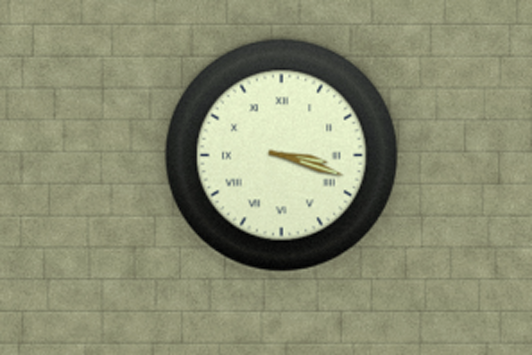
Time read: **3:18**
